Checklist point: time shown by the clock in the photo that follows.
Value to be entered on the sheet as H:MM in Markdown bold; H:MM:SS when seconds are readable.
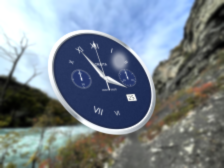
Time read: **3:55**
